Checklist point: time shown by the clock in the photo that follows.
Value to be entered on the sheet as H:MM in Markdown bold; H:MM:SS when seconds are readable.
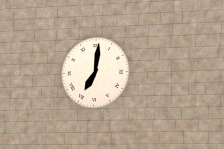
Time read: **7:01**
